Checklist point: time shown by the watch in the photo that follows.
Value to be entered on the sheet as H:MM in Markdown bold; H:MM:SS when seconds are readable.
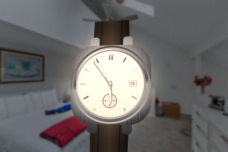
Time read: **5:54**
